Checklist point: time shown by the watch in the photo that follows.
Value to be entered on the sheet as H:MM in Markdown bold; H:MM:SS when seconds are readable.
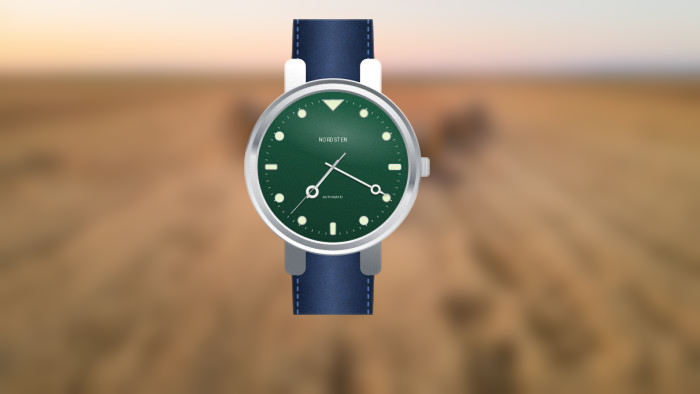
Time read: **7:19:37**
